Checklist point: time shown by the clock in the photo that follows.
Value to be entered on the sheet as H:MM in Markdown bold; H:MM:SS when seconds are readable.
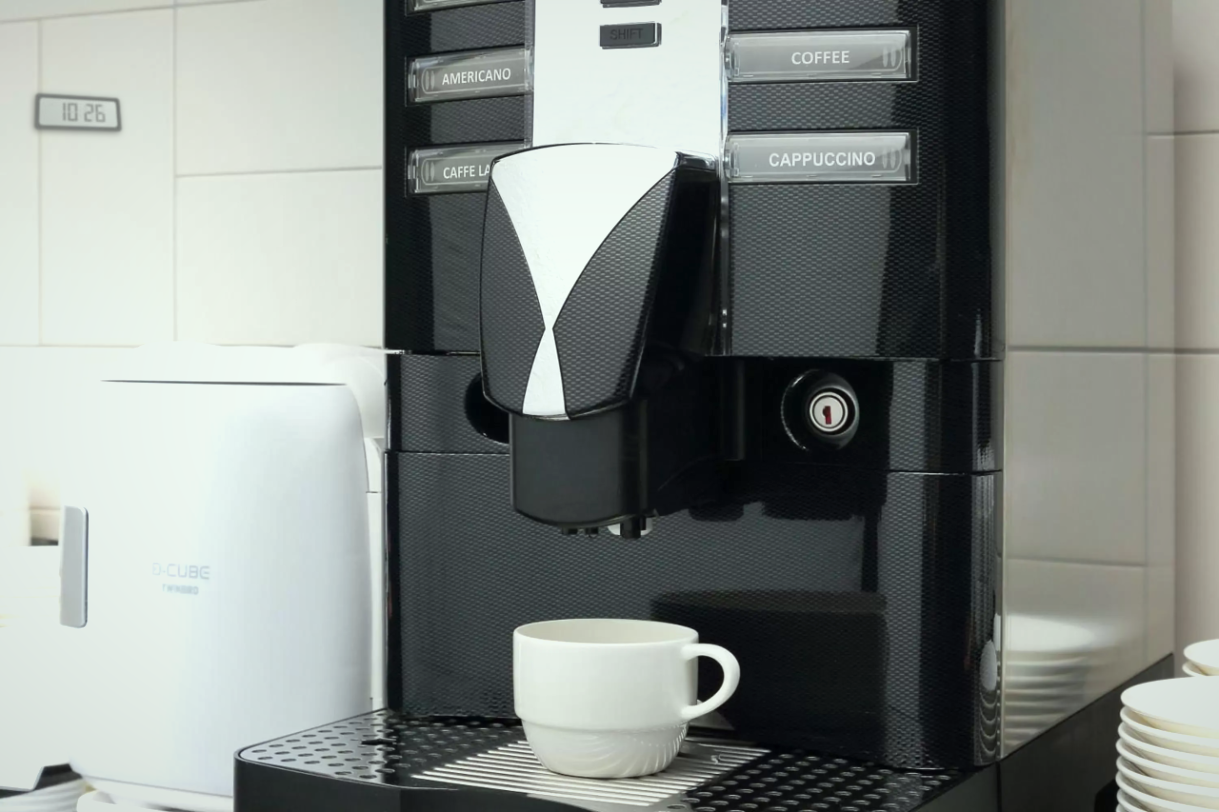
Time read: **10:26**
